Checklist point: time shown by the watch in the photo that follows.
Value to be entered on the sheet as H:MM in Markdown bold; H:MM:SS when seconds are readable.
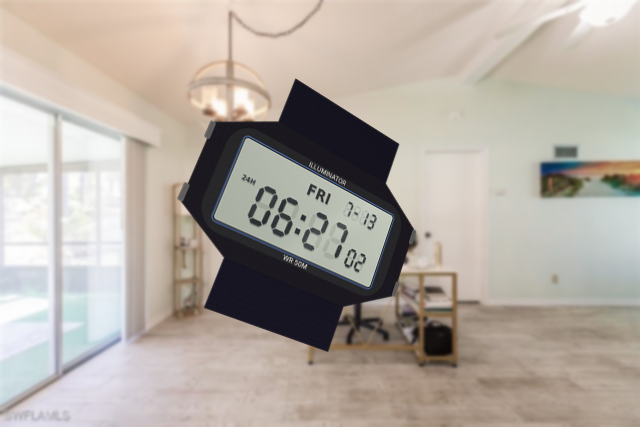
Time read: **6:27:02**
